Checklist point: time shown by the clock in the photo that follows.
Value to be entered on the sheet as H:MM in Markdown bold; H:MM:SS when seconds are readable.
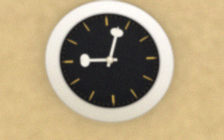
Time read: **9:03**
